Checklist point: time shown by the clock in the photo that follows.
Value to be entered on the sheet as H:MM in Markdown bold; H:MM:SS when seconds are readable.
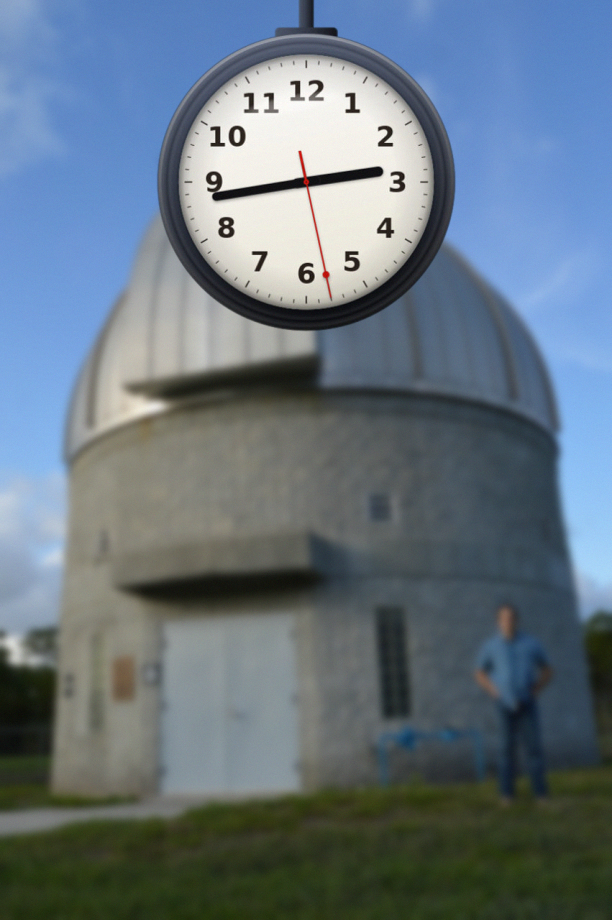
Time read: **2:43:28**
